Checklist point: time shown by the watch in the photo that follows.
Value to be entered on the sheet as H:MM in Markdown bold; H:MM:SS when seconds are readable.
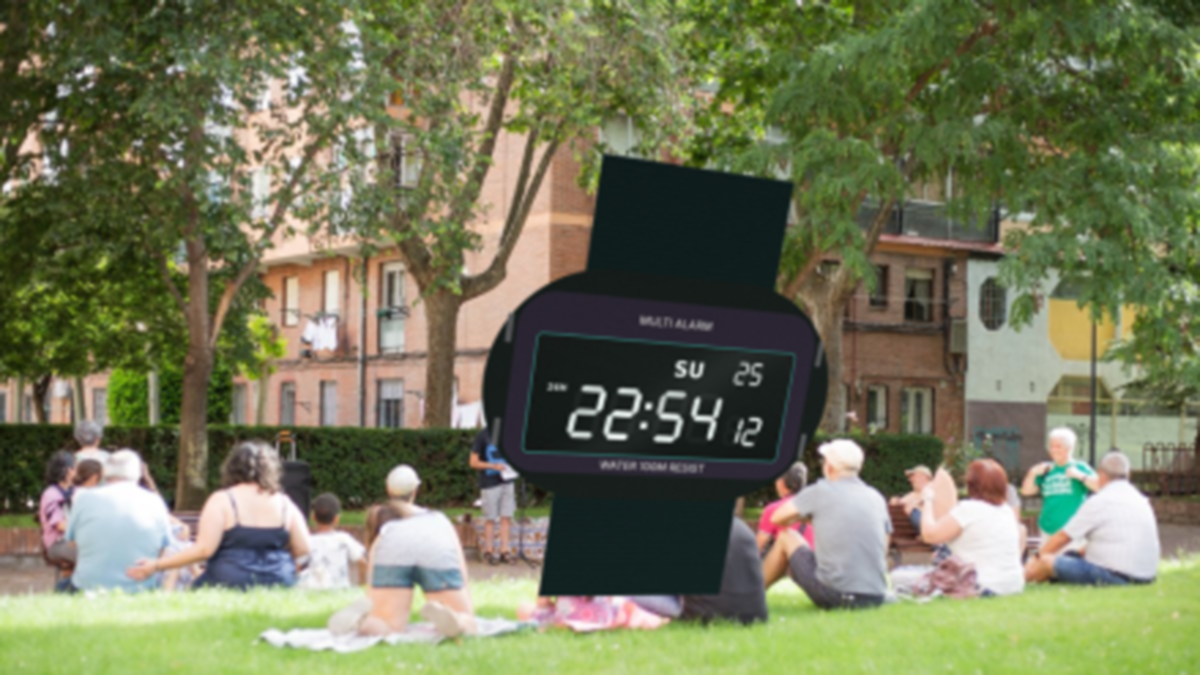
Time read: **22:54:12**
